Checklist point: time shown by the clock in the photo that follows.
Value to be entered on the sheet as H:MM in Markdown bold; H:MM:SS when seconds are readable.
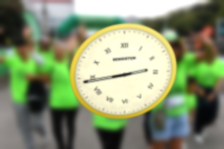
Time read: **2:44**
